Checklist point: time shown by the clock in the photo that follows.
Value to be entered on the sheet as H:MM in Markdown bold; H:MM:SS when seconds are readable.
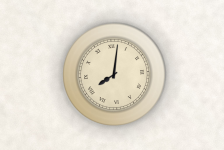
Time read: **8:02**
